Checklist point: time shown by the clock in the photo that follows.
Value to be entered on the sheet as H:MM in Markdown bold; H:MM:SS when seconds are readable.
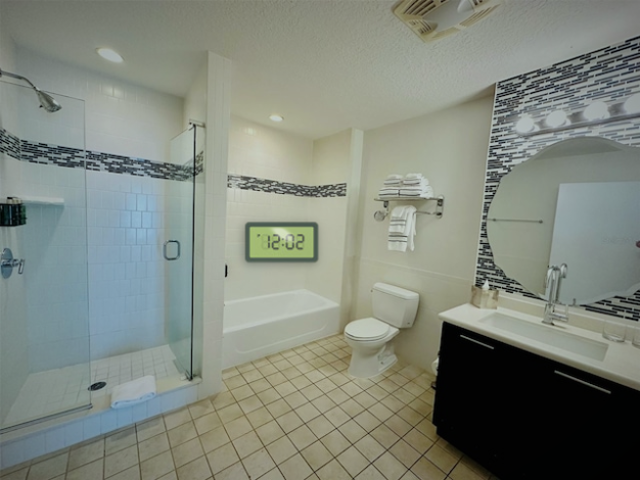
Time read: **12:02**
